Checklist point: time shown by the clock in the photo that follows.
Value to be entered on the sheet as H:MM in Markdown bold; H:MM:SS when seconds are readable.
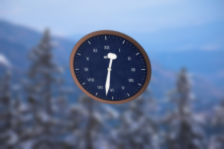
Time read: **12:32**
